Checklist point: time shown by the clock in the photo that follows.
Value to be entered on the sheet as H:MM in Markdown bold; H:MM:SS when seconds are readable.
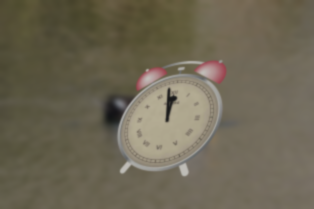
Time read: **11:58**
